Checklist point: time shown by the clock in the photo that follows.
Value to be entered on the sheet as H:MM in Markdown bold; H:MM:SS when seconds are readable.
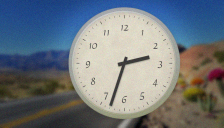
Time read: **2:33**
